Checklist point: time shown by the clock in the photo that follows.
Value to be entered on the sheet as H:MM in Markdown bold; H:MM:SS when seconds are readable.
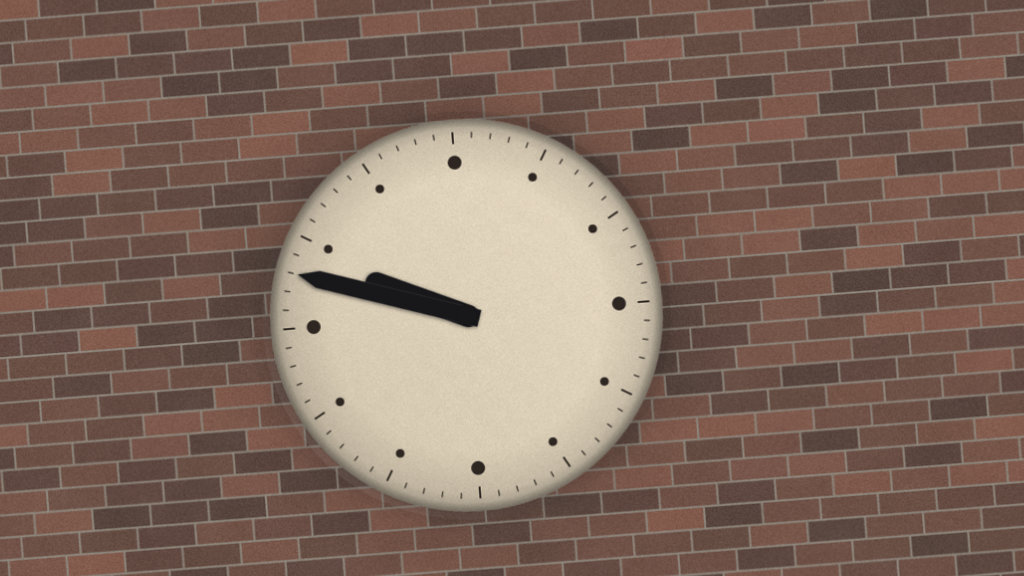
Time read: **9:48**
